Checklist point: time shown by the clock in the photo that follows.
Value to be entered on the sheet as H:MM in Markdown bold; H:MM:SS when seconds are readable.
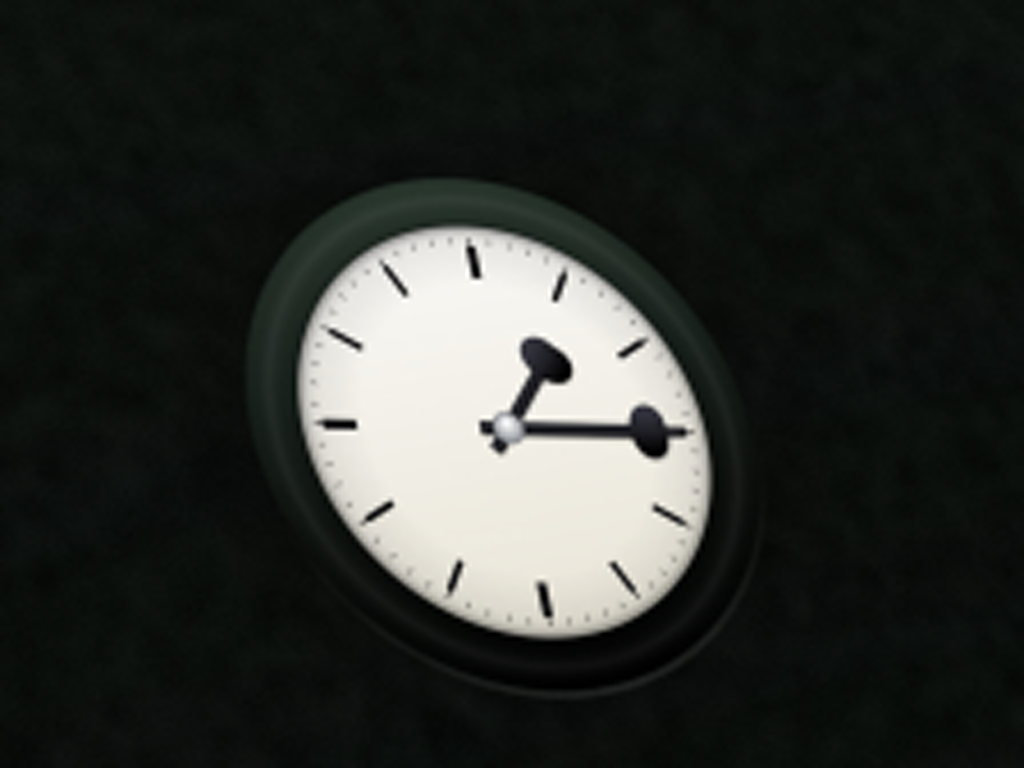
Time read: **1:15**
